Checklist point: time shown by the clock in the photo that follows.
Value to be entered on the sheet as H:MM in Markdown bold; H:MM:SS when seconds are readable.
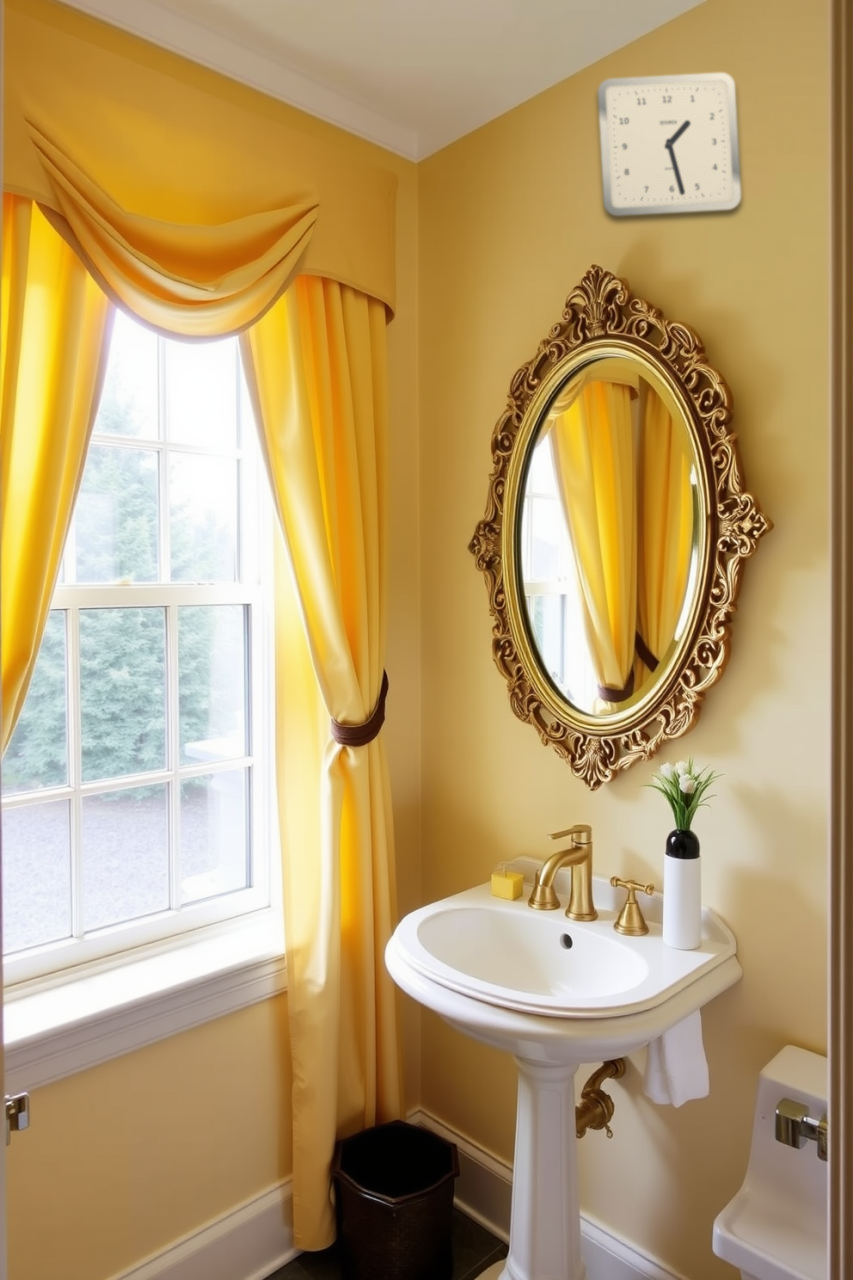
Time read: **1:28**
